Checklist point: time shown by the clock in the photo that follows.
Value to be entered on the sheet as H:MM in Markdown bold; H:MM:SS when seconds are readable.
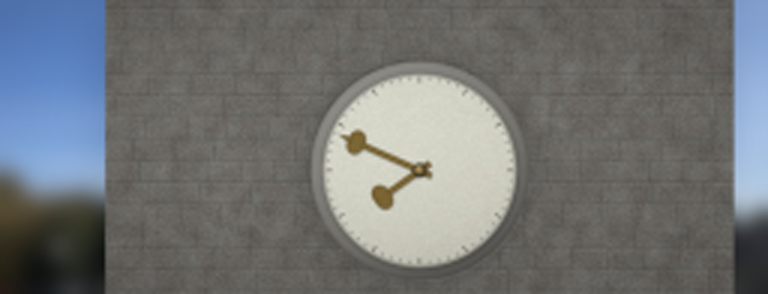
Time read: **7:49**
